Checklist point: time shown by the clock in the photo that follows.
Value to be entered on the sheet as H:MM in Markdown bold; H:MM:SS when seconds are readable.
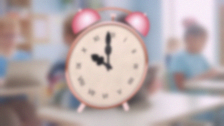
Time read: **9:59**
